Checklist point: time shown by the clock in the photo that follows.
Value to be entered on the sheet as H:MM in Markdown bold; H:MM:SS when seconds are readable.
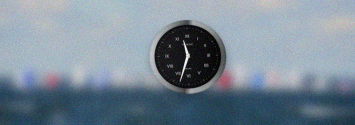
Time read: **11:33**
